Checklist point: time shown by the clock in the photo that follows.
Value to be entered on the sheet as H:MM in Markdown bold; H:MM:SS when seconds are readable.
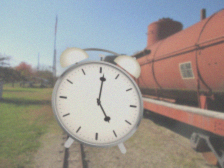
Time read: **5:01**
